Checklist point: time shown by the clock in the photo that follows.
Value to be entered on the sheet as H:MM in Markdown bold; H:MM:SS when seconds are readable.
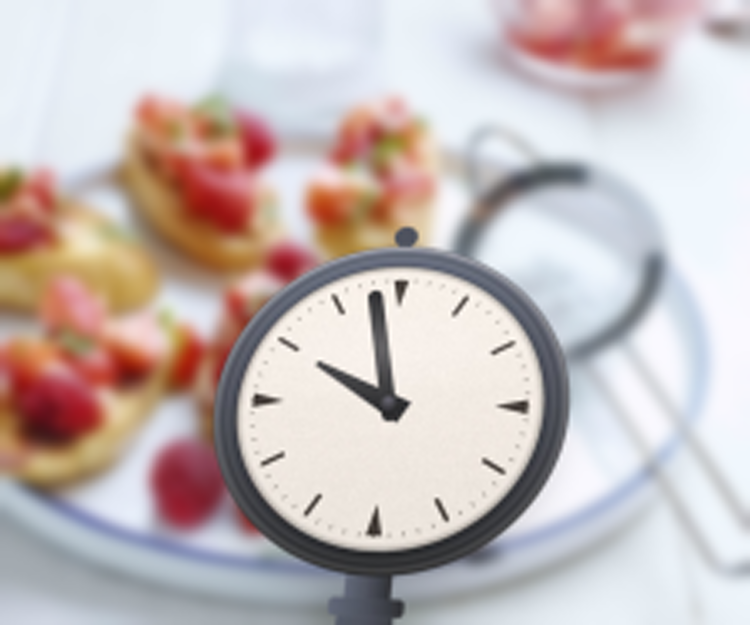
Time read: **9:58**
